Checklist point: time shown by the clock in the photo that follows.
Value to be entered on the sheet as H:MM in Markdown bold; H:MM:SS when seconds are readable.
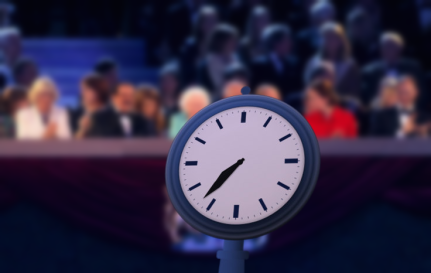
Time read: **7:37**
